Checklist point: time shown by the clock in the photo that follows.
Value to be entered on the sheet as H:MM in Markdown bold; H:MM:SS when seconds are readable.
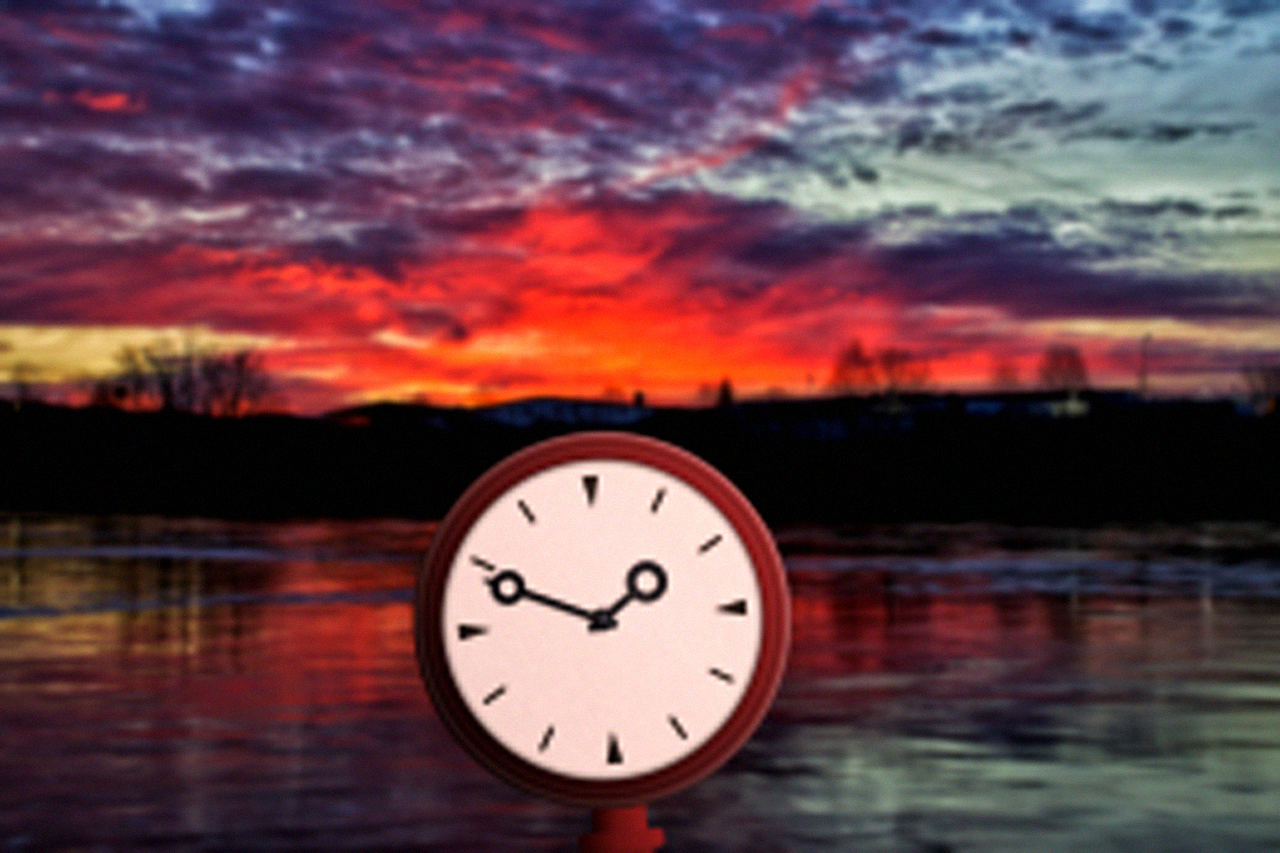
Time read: **1:49**
